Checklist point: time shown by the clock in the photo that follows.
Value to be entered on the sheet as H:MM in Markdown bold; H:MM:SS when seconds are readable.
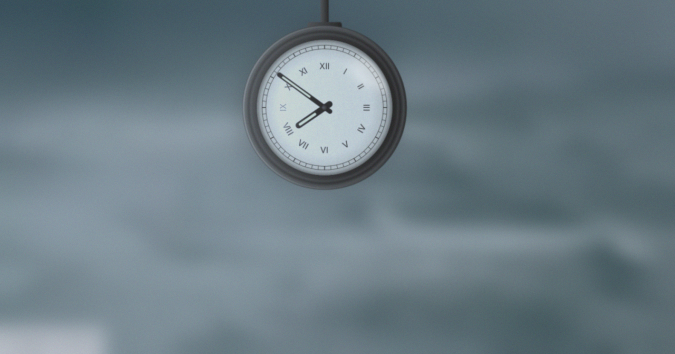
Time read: **7:51**
